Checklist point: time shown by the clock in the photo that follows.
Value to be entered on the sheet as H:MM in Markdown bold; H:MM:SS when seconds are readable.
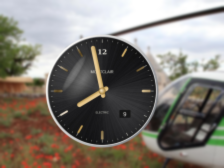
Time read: **7:58**
